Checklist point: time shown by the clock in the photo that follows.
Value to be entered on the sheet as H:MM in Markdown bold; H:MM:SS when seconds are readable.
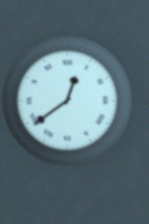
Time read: **12:39**
